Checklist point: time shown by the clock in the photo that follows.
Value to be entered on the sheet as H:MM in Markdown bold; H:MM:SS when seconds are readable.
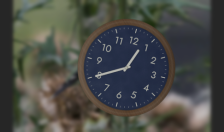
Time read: **12:40**
